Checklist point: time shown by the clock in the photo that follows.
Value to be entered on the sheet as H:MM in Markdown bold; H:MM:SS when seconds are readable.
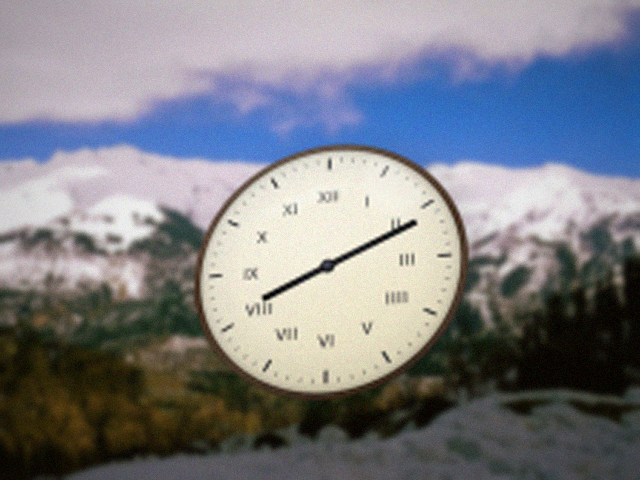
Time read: **8:11**
